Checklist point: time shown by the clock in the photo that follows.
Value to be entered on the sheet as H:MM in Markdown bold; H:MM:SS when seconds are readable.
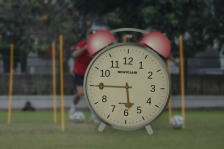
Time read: **5:45**
